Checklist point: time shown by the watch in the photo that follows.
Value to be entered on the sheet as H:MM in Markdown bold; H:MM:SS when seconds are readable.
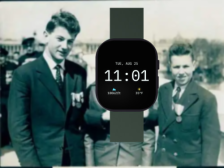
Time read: **11:01**
